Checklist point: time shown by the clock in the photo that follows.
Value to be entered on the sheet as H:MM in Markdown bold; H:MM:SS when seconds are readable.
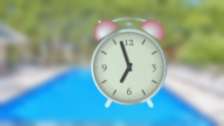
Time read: **6:57**
